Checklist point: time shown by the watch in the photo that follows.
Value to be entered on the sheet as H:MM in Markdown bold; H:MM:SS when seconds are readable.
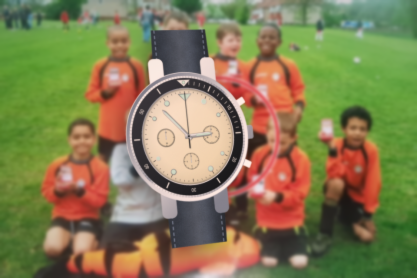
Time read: **2:53**
